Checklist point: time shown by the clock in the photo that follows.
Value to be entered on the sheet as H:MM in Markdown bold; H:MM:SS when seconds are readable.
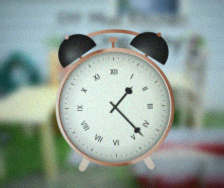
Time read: **1:23**
